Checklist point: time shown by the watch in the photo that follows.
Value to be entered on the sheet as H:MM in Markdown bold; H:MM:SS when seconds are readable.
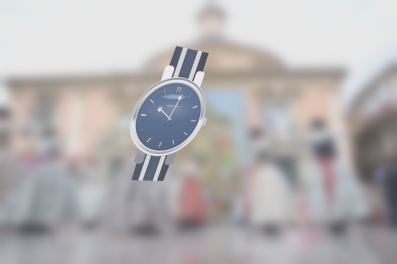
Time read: **10:02**
